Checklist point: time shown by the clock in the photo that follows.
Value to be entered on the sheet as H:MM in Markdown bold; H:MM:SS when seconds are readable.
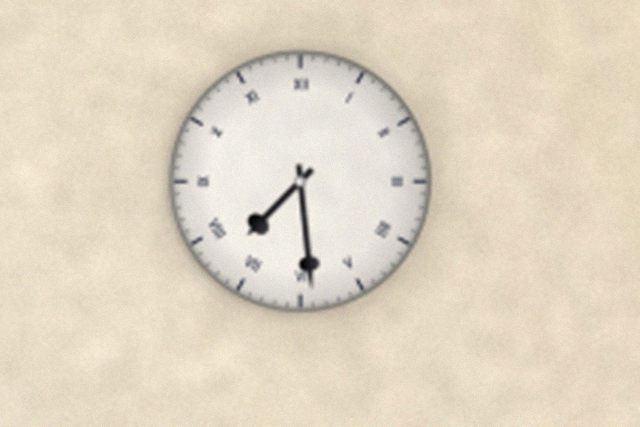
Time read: **7:29**
